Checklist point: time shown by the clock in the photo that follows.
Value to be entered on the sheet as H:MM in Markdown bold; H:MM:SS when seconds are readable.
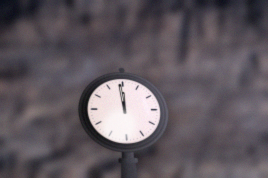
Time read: **11:59**
